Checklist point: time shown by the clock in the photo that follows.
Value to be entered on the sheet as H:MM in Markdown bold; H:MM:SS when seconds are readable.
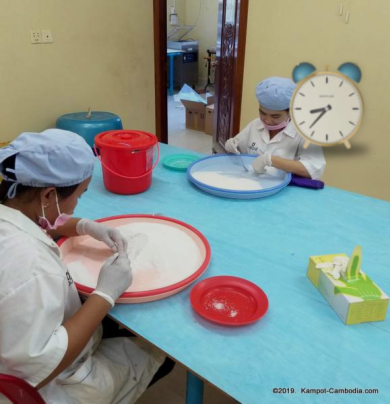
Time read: **8:37**
